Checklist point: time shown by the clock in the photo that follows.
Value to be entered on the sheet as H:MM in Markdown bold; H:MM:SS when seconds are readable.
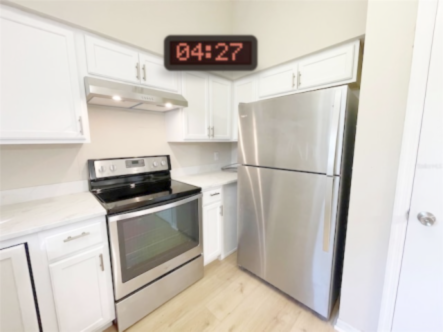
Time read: **4:27**
